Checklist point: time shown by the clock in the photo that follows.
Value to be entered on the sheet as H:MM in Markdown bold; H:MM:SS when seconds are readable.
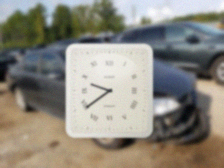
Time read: **9:39**
